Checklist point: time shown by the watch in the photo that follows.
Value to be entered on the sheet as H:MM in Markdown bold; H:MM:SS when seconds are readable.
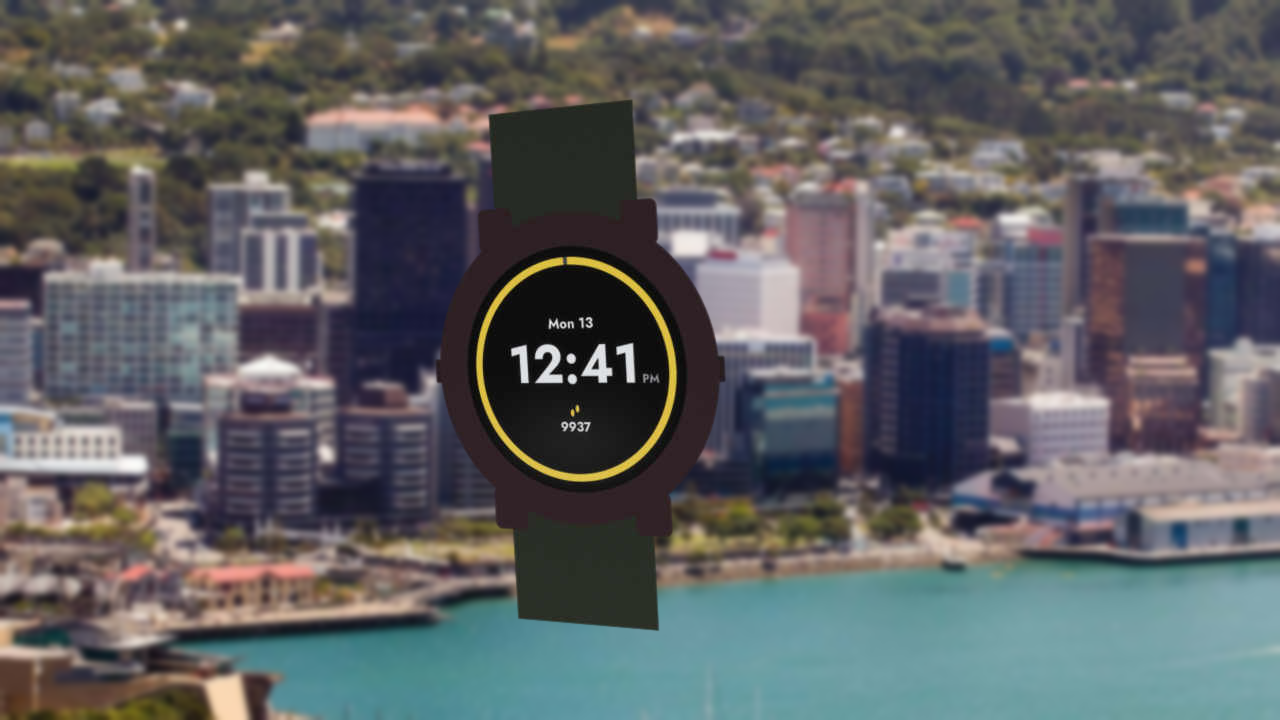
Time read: **12:41**
